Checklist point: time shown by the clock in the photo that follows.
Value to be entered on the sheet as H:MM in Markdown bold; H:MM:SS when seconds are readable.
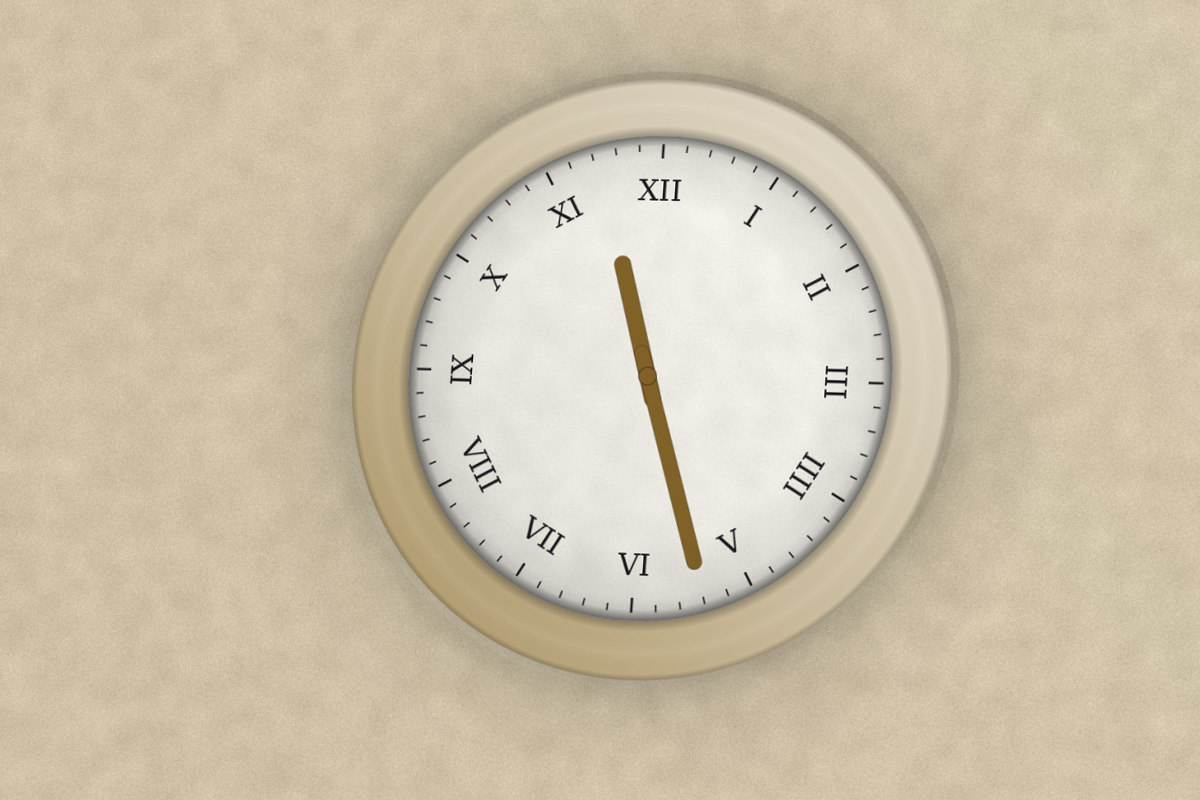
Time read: **11:27**
